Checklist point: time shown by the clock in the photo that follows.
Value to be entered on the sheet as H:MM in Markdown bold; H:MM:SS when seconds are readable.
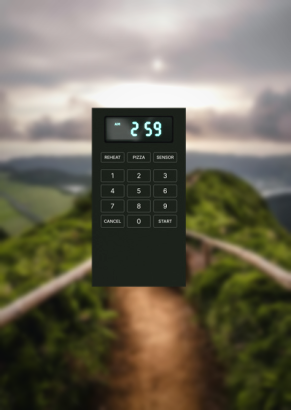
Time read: **2:59**
